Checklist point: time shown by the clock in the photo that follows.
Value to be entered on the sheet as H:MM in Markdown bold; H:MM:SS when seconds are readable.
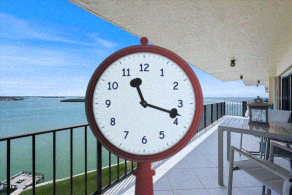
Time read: **11:18**
